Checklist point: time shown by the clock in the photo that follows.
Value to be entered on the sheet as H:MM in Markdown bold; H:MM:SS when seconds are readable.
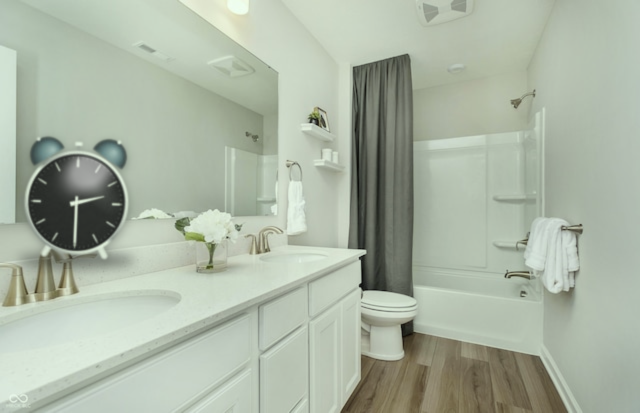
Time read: **2:30**
